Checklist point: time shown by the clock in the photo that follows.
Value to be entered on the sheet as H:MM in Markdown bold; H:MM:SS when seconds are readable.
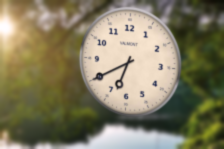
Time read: **6:40**
